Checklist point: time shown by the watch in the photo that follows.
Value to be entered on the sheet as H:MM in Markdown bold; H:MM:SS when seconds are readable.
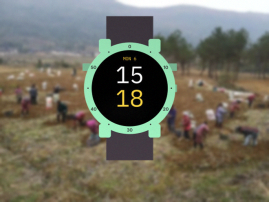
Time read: **15:18**
